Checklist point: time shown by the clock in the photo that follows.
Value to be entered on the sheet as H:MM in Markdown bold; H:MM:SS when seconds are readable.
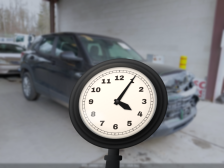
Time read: **4:05**
